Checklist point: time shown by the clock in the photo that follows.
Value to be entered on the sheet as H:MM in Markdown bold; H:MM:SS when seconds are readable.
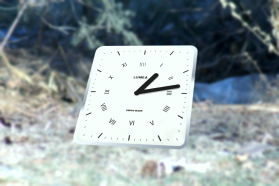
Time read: **1:13**
